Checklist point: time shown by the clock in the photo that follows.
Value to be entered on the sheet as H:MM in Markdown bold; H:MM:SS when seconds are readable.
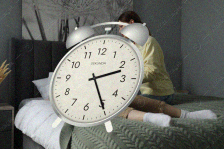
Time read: **2:25**
